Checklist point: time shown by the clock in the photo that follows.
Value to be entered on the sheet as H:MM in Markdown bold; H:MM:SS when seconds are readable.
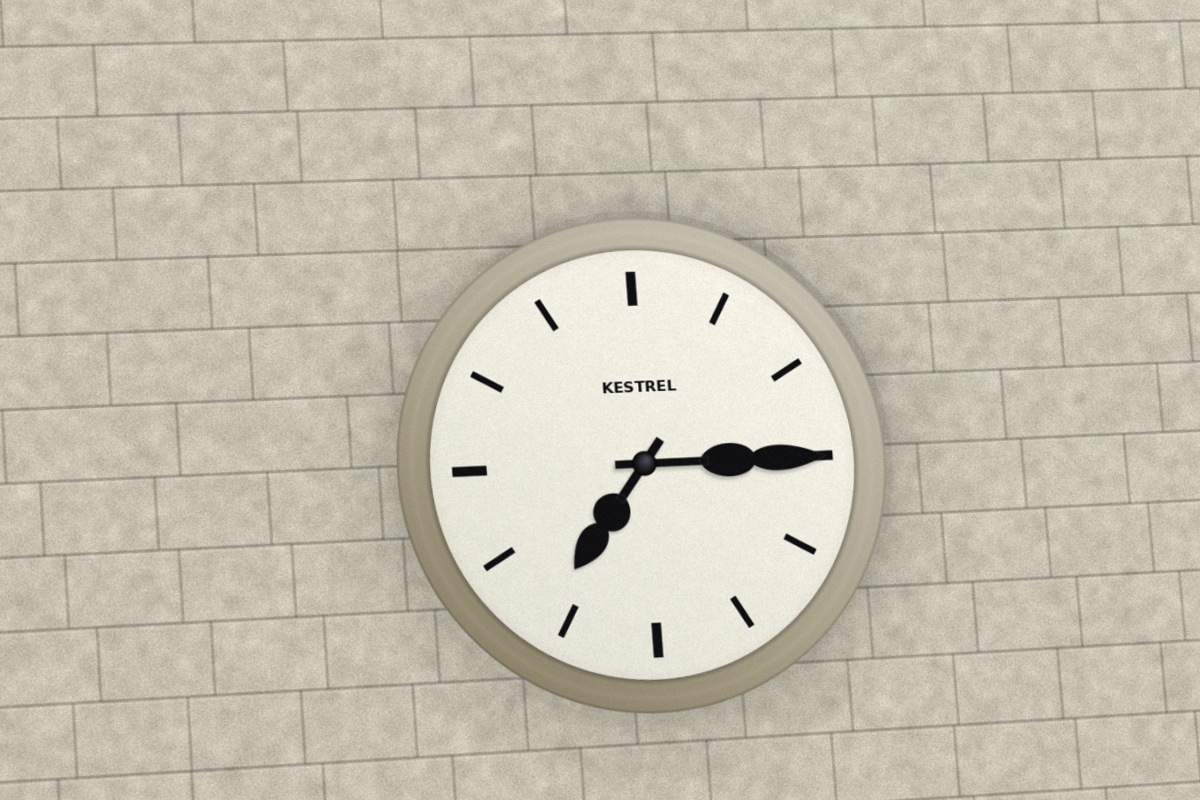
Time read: **7:15**
